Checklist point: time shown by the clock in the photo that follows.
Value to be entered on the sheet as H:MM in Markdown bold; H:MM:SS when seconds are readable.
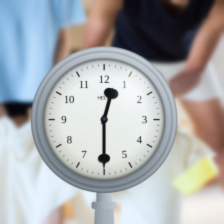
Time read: **12:30**
